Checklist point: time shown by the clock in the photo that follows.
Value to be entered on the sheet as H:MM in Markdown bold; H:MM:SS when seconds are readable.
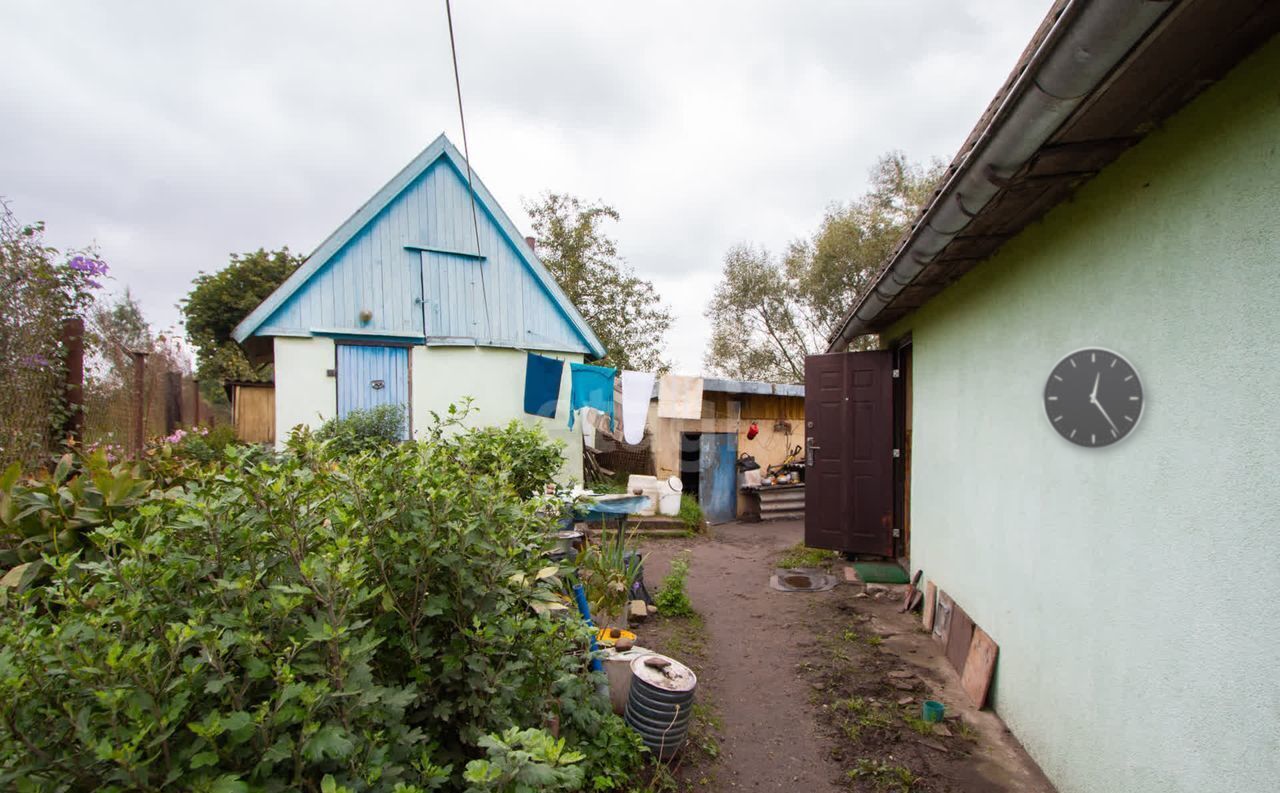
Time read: **12:24**
